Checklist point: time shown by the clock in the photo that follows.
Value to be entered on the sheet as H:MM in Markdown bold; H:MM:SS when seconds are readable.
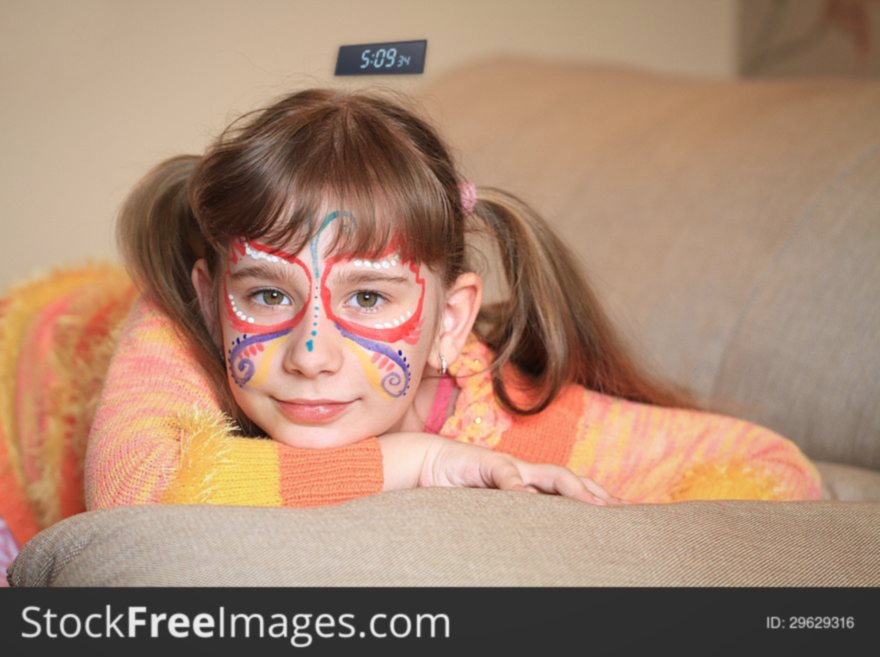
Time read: **5:09**
